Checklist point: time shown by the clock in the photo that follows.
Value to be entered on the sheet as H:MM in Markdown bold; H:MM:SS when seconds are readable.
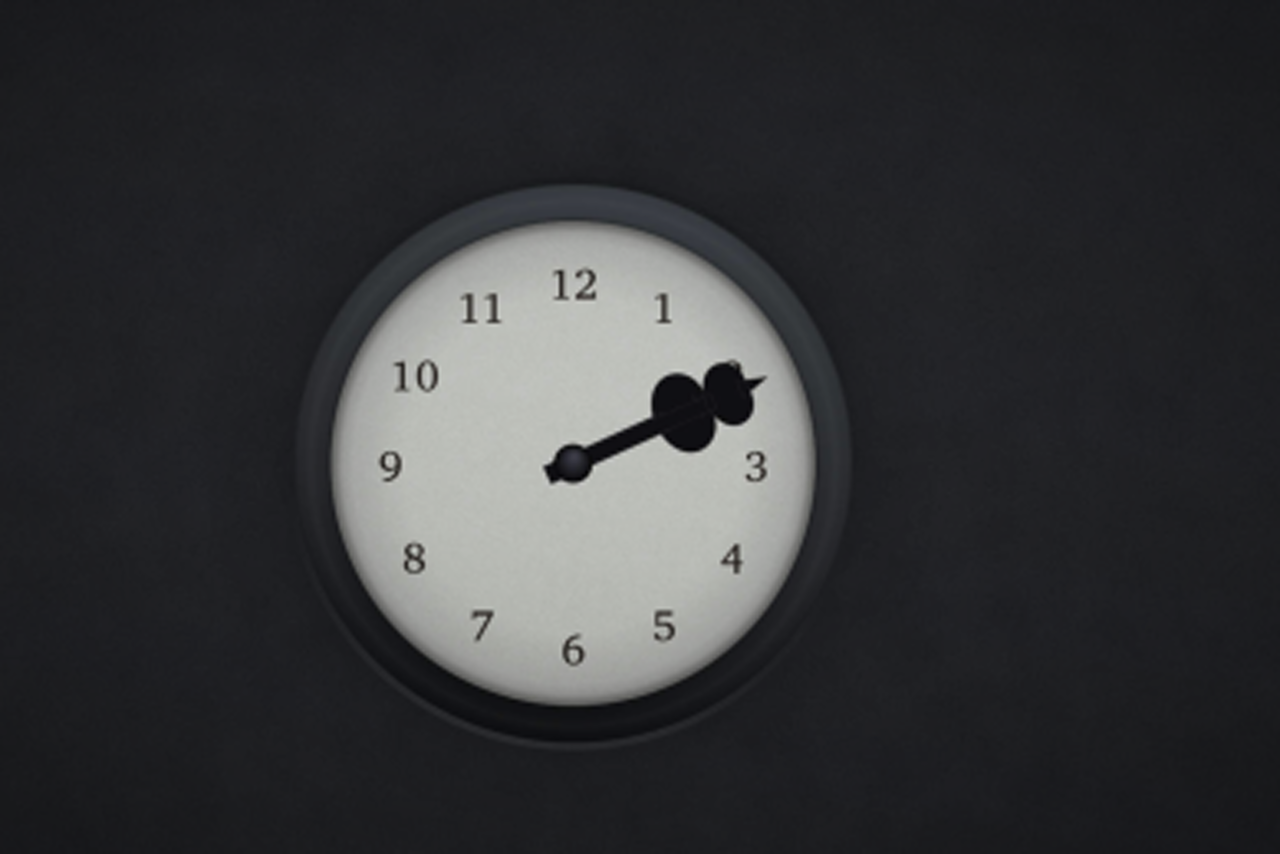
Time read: **2:11**
